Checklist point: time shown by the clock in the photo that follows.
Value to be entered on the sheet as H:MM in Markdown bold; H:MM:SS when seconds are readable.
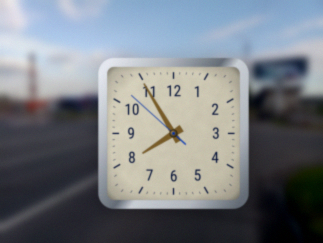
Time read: **7:54:52**
